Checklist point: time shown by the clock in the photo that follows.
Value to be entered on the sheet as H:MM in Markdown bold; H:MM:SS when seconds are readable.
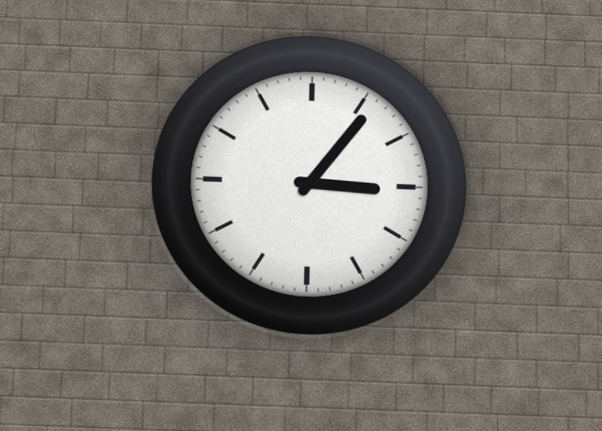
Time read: **3:06**
